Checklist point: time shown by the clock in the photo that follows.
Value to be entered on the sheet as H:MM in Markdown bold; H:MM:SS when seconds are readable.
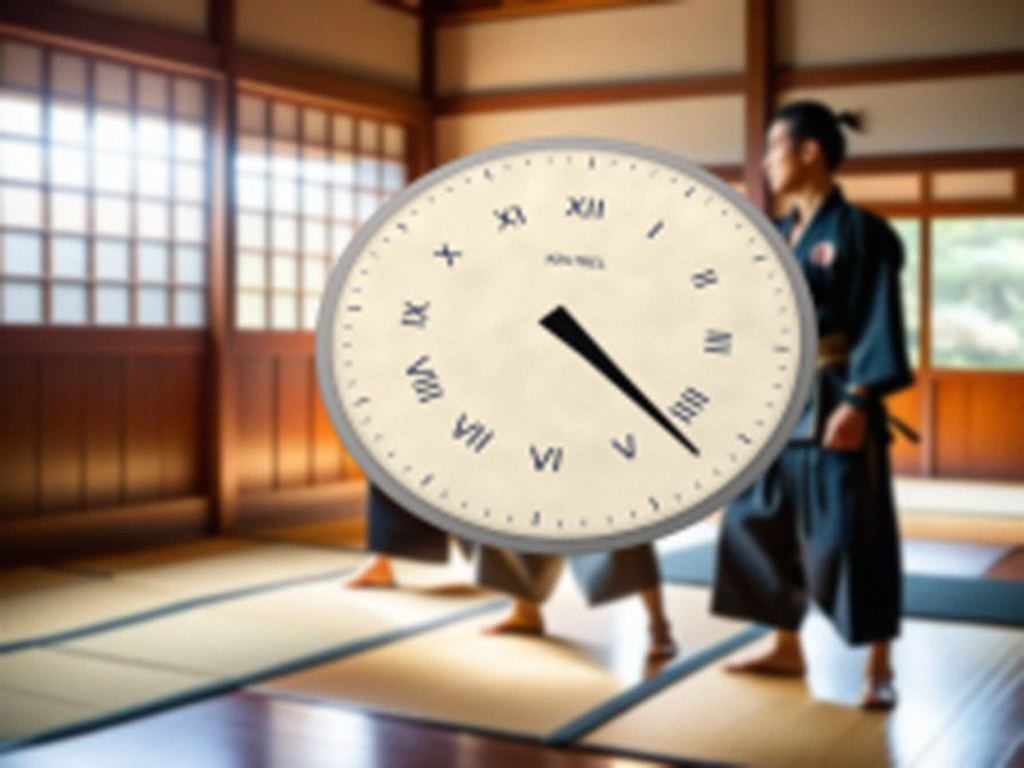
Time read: **4:22**
